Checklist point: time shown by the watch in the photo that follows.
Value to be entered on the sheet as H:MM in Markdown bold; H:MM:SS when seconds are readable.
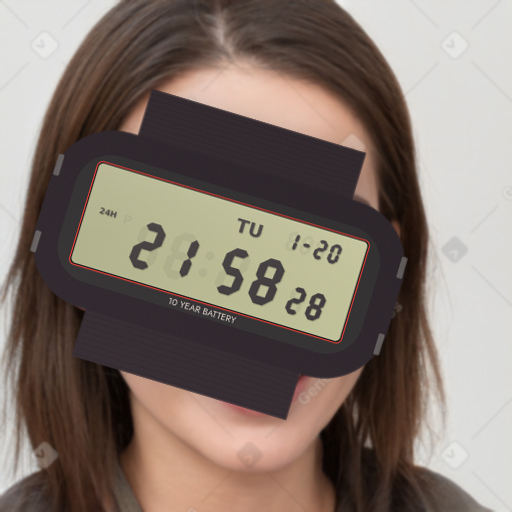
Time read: **21:58:28**
